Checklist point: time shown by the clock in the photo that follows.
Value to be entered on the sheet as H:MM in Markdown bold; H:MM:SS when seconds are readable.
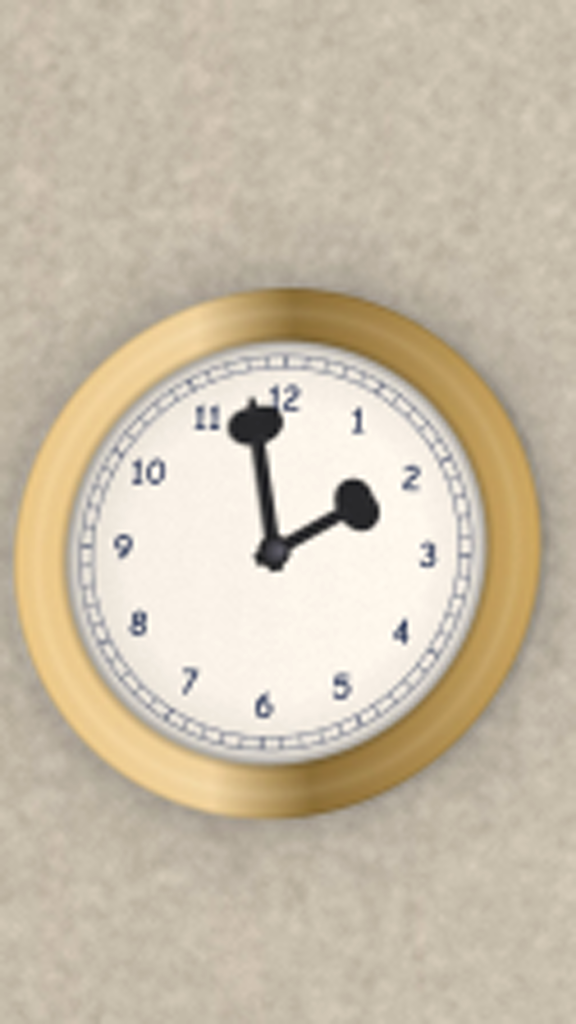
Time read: **1:58**
